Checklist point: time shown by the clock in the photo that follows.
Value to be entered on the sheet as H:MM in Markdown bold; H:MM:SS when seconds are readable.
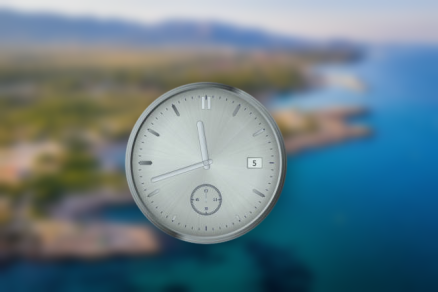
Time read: **11:42**
